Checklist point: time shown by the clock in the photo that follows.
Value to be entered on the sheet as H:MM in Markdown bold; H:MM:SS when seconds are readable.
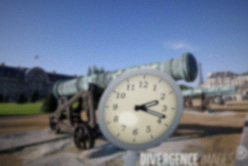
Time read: **2:18**
